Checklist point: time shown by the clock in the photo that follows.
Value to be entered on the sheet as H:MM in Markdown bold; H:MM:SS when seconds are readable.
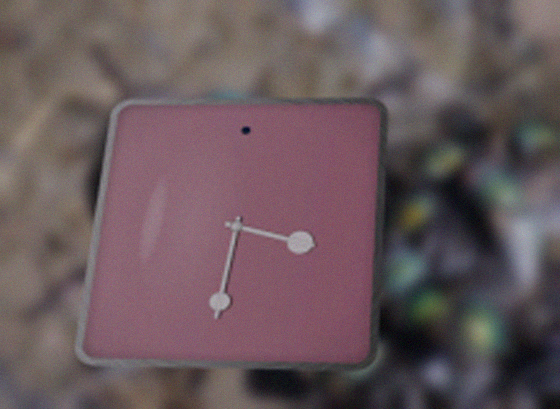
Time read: **3:31**
